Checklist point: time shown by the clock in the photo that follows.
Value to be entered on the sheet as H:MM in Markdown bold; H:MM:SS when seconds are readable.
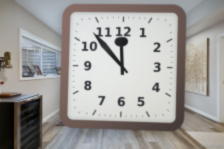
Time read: **11:53**
